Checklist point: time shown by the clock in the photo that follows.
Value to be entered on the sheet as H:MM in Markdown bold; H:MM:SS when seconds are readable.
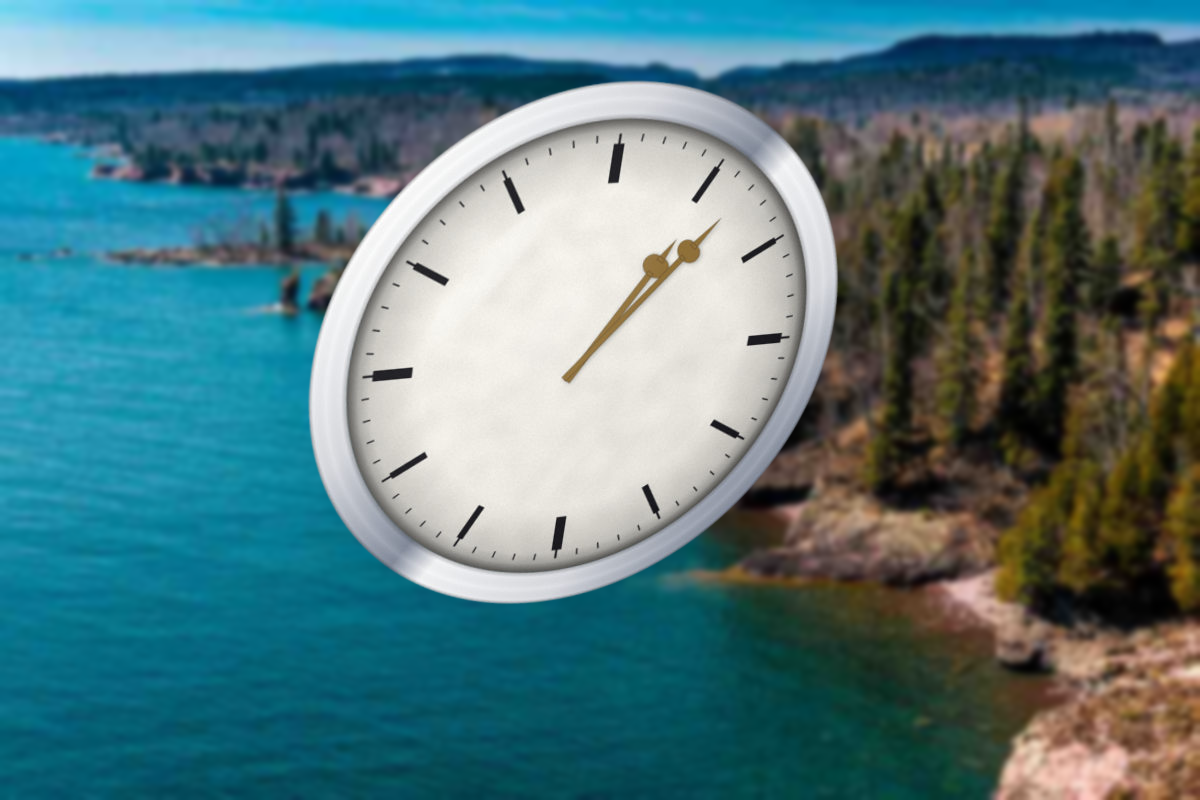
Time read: **1:07**
